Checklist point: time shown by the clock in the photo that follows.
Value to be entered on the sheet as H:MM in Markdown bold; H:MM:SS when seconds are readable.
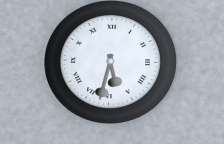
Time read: **5:32**
